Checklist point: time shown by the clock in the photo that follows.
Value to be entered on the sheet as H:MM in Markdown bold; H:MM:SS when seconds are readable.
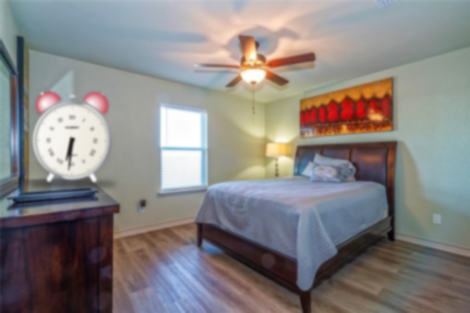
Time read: **6:31**
